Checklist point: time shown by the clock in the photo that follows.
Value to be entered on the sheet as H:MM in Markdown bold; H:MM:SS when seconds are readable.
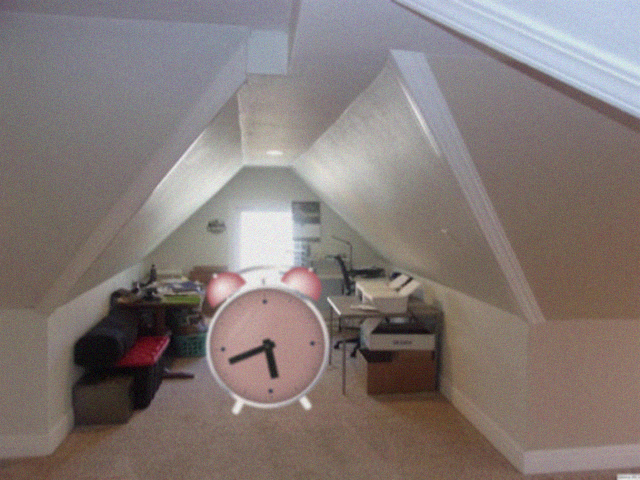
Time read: **5:42**
